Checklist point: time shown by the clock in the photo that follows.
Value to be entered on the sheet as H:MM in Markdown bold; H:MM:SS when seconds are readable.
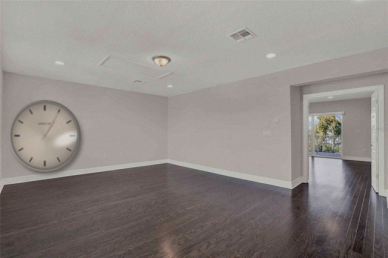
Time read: **1:05**
